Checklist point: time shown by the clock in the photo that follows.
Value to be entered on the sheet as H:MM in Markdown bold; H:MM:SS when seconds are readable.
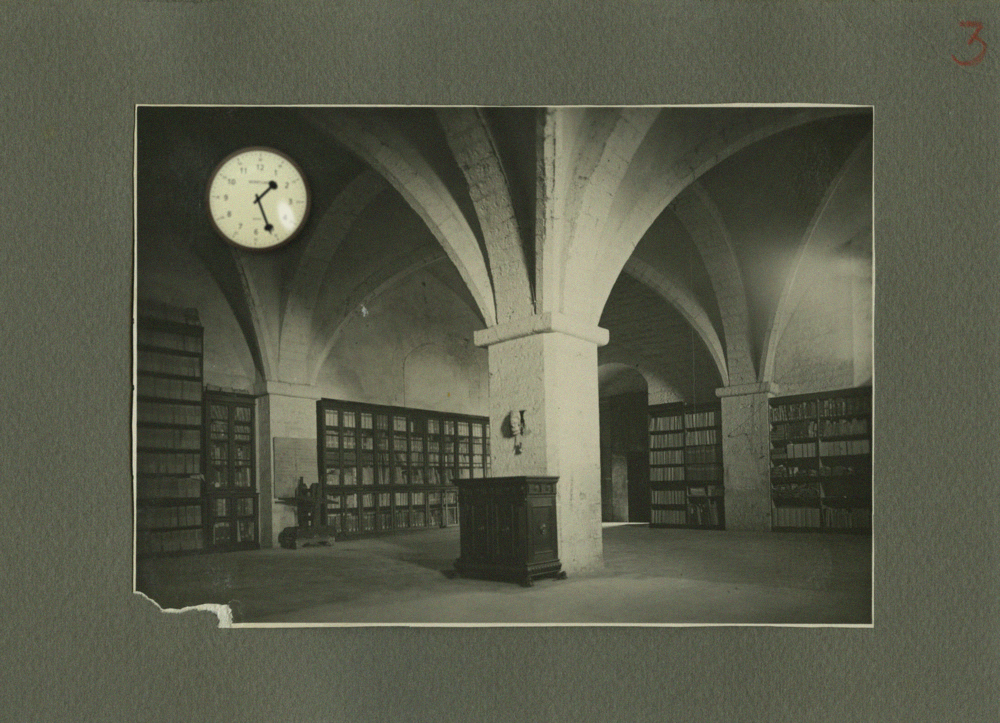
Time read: **1:26**
